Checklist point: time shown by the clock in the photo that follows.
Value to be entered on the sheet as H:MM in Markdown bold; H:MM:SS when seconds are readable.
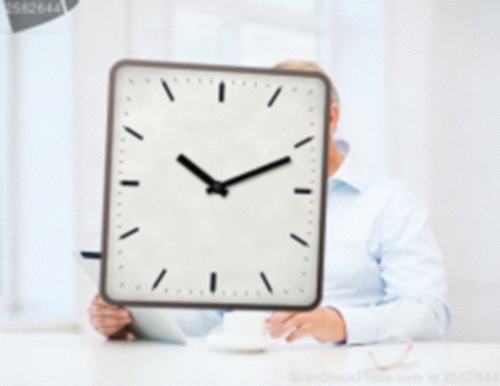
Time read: **10:11**
